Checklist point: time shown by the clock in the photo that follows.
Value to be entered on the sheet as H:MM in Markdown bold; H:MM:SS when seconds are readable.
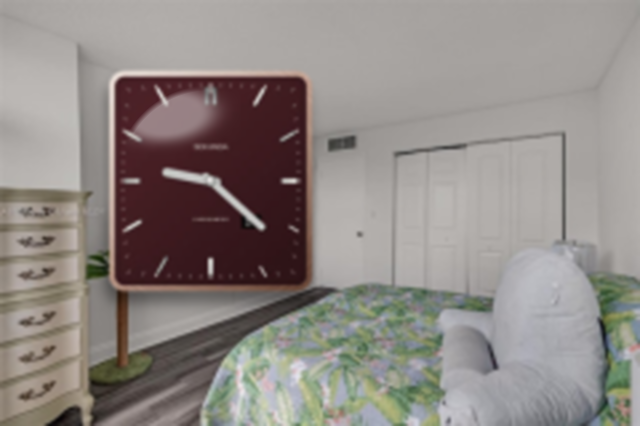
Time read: **9:22**
